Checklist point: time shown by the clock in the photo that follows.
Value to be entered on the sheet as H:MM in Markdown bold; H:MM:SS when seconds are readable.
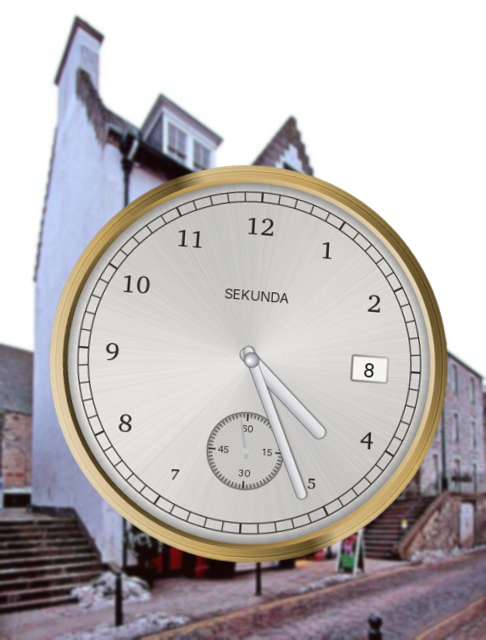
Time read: **4:25:58**
